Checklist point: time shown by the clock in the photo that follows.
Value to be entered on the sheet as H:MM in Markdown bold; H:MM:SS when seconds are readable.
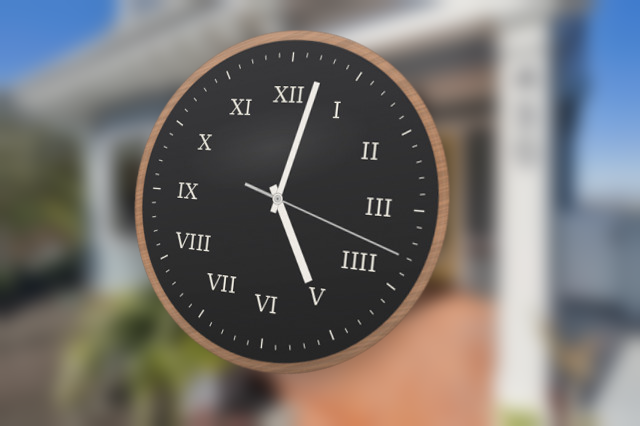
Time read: **5:02:18**
